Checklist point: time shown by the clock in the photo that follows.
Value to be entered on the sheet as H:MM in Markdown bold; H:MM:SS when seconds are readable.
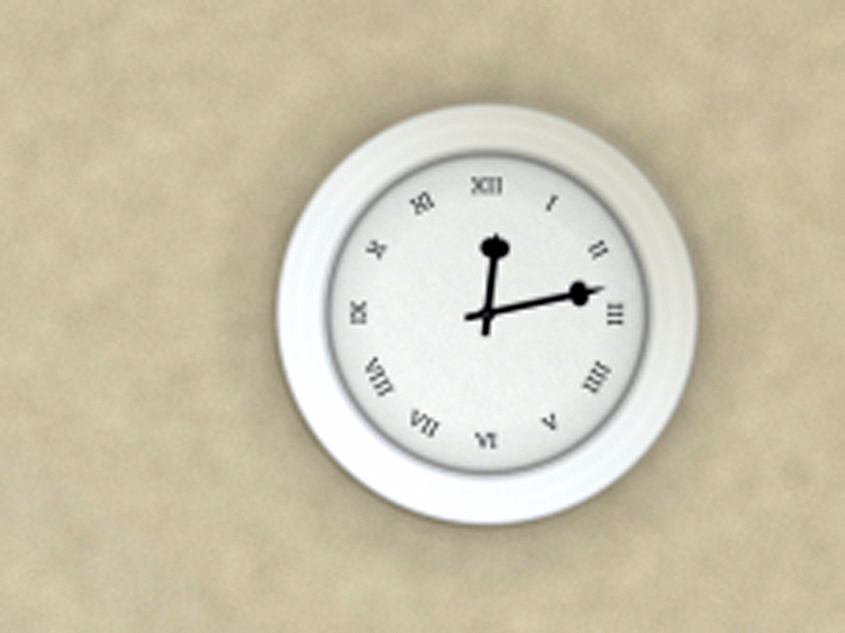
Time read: **12:13**
